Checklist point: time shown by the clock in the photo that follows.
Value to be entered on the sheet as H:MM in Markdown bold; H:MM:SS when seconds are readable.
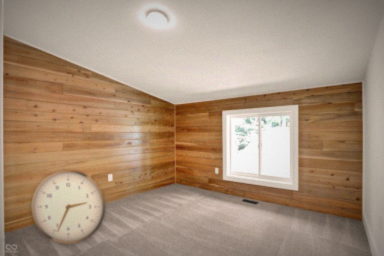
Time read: **2:34**
